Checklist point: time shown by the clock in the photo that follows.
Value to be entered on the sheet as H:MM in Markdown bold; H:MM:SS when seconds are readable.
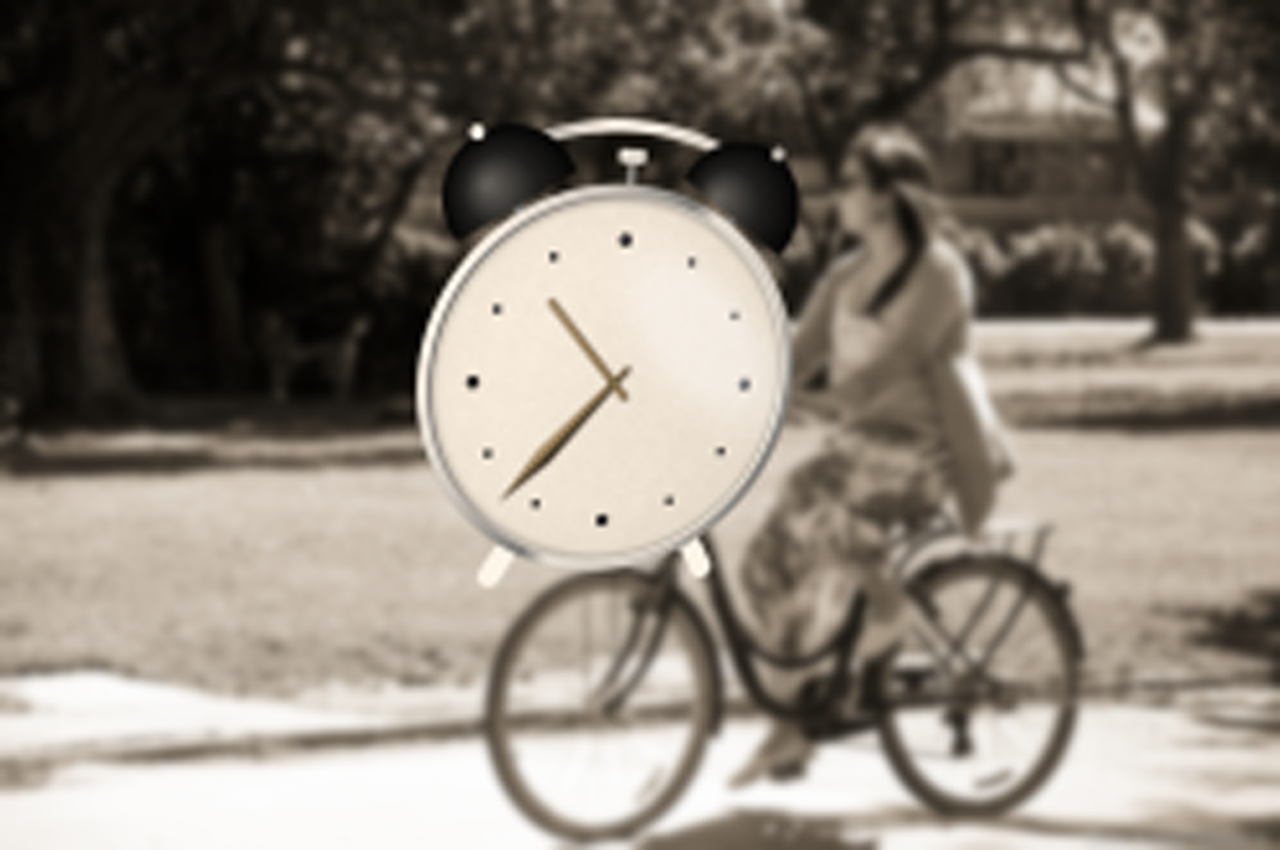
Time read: **10:37**
